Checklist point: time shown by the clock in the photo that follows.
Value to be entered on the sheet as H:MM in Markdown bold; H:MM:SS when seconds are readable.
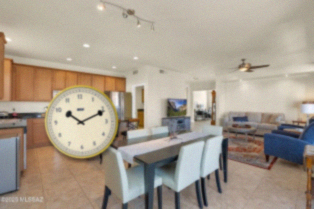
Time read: **10:11**
